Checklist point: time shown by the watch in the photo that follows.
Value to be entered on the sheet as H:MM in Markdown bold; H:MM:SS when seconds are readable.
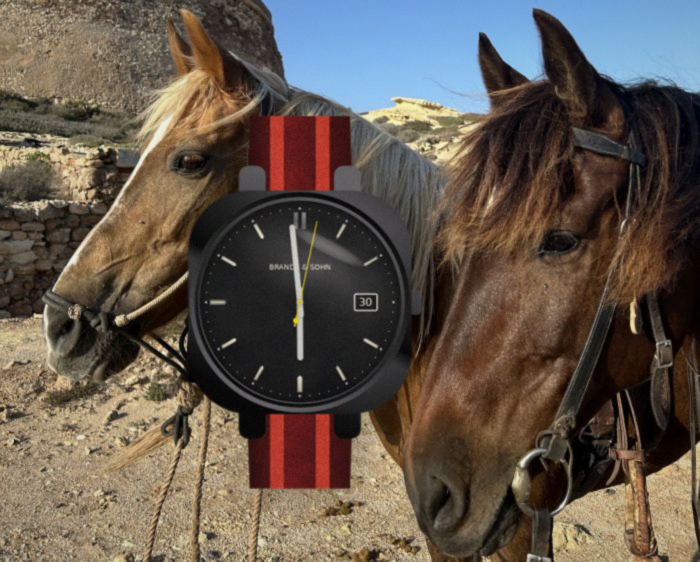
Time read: **5:59:02**
